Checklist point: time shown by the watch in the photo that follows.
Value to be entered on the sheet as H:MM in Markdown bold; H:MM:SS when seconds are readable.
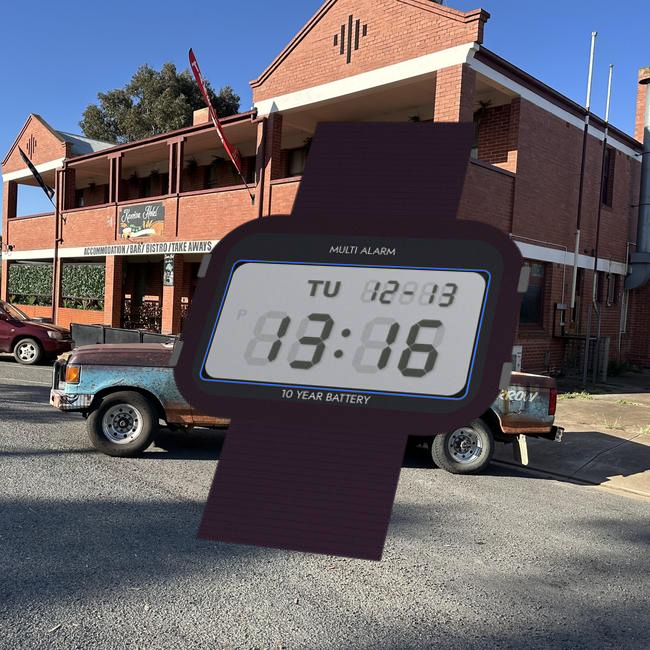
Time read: **13:16**
